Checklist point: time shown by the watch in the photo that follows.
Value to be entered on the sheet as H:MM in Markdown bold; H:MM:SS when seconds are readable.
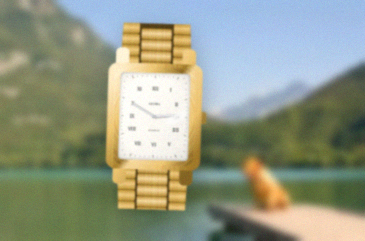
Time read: **2:50**
